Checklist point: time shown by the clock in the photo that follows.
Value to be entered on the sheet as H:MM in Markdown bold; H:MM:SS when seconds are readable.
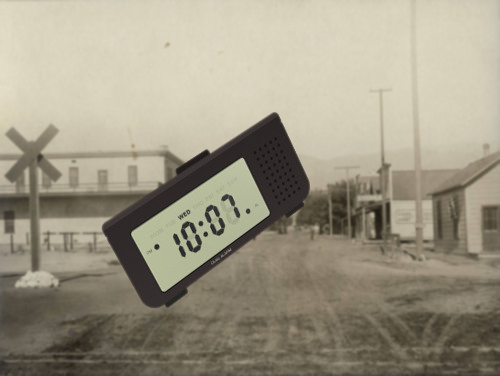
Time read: **10:07**
